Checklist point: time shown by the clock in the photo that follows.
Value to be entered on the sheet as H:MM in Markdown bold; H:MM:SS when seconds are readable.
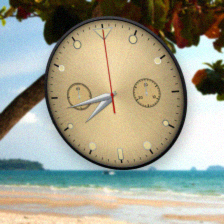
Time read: **7:43**
